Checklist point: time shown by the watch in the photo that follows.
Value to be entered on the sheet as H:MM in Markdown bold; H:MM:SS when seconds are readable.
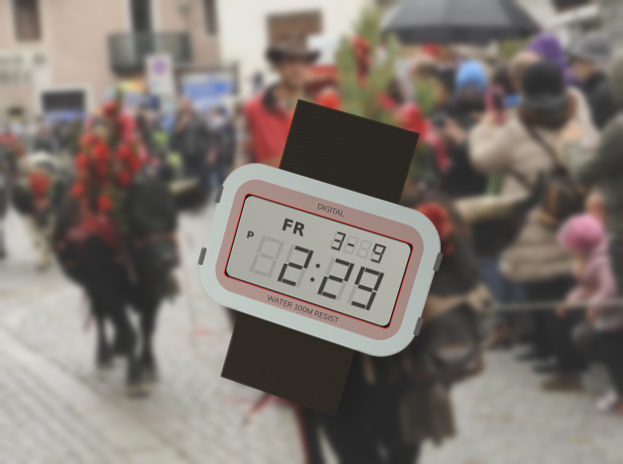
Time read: **2:29**
